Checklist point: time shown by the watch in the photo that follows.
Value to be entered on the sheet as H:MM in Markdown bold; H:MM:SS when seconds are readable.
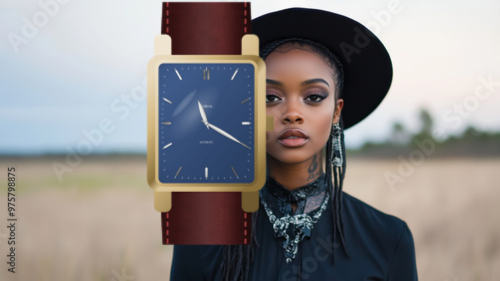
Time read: **11:20**
